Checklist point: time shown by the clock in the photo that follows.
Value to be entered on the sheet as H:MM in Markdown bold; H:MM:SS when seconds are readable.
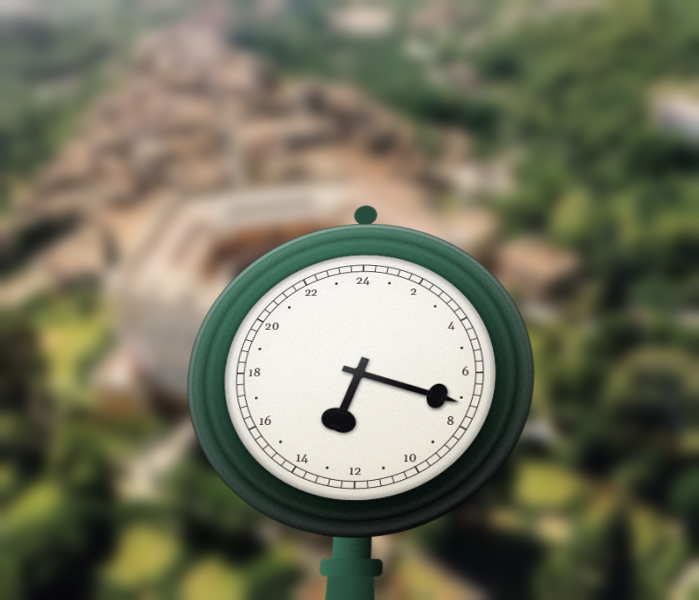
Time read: **13:18**
